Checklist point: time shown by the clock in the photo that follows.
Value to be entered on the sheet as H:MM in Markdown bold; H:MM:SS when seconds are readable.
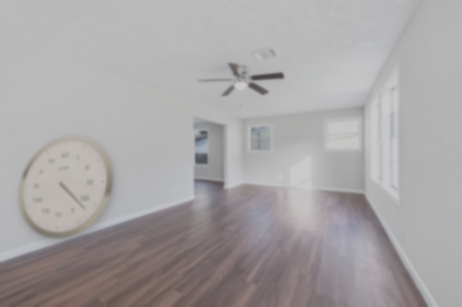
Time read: **4:22**
